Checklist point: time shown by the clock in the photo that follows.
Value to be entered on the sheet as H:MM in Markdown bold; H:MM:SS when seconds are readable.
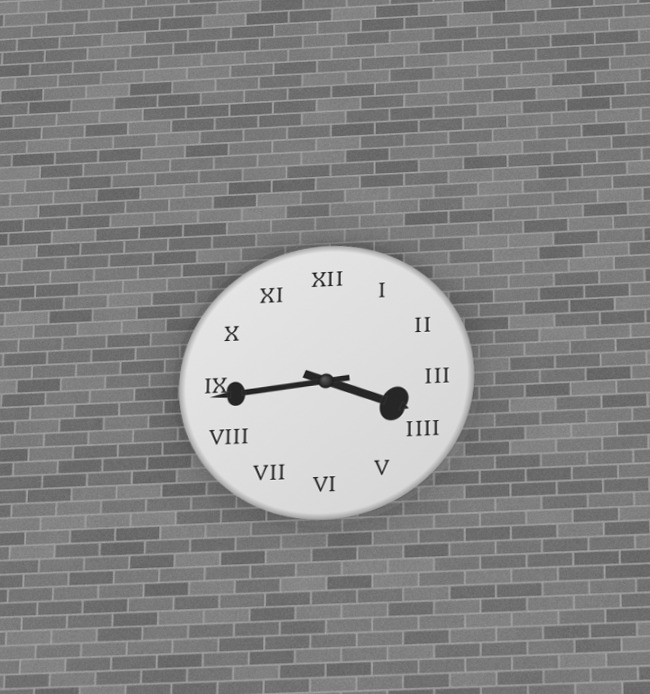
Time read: **3:44**
